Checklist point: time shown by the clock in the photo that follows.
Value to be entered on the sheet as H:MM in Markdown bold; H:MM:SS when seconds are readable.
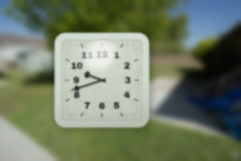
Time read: **9:42**
